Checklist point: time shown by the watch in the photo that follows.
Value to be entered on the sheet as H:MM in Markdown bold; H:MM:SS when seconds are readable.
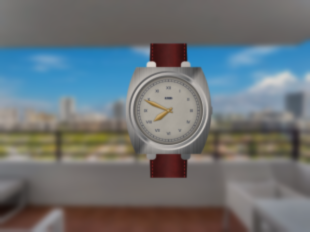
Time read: **7:49**
